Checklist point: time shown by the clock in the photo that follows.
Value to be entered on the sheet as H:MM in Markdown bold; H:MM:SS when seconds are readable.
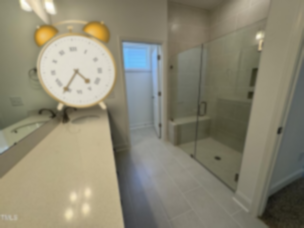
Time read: **4:36**
